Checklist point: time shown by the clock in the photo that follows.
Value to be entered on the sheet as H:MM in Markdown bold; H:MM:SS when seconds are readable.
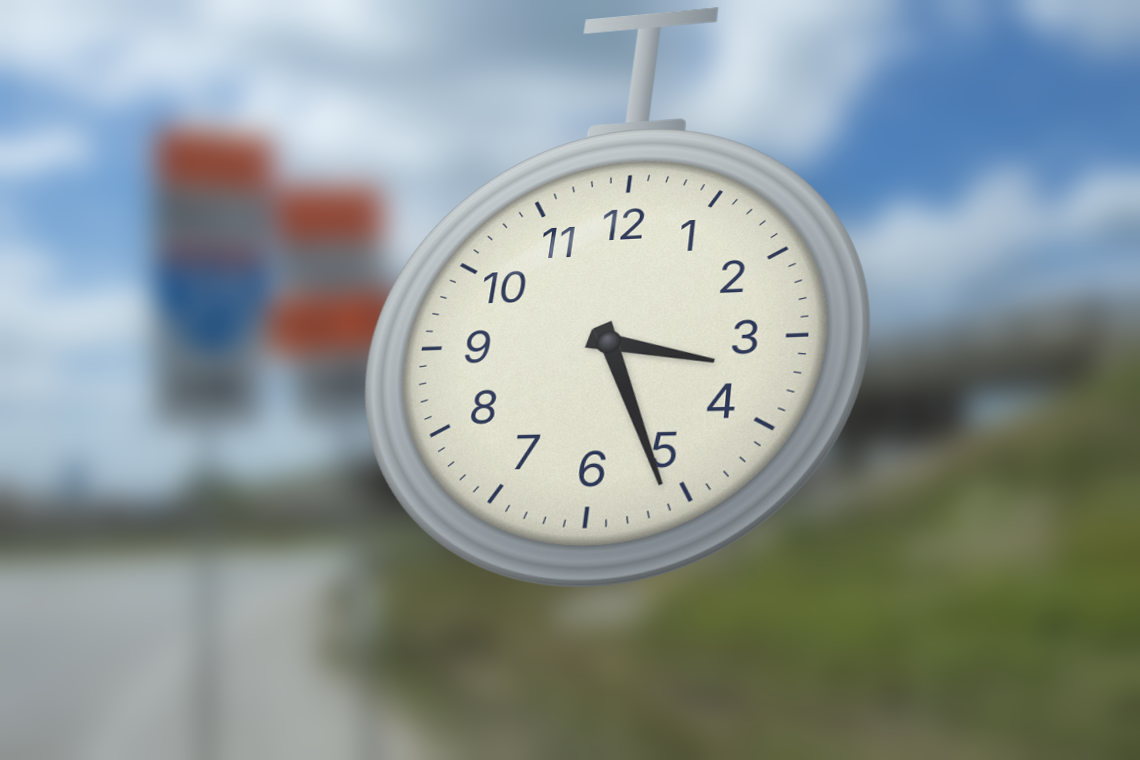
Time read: **3:26**
